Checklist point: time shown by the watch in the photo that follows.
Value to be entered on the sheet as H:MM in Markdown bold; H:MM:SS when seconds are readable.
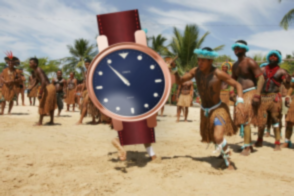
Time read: **10:54**
